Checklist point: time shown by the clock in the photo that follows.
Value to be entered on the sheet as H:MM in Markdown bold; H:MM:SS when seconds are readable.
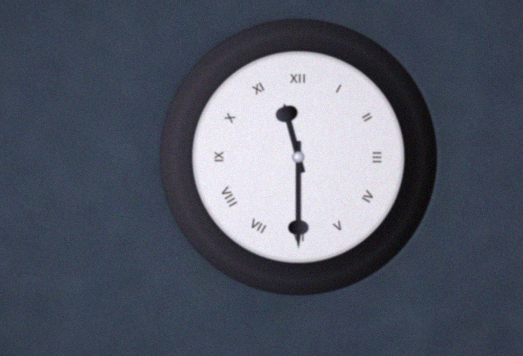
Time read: **11:30**
